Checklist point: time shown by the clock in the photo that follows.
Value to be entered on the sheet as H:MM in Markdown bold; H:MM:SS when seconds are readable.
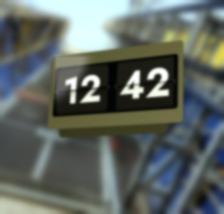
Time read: **12:42**
